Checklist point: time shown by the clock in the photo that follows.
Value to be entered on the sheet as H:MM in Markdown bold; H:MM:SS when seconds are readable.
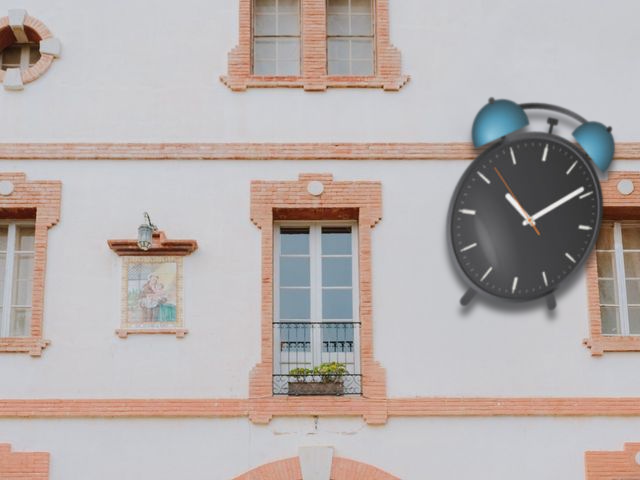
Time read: **10:08:52**
